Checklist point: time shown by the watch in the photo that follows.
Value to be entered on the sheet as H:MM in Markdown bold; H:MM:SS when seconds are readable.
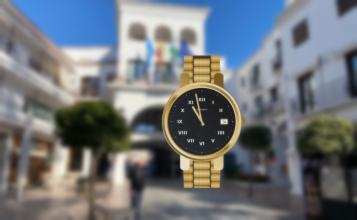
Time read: **10:58**
